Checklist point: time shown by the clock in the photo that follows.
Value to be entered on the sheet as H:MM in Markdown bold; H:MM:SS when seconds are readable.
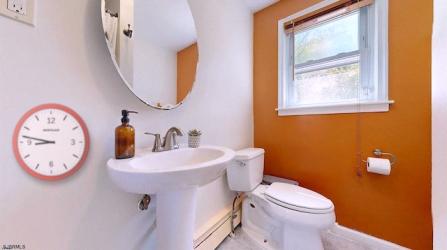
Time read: **8:47**
